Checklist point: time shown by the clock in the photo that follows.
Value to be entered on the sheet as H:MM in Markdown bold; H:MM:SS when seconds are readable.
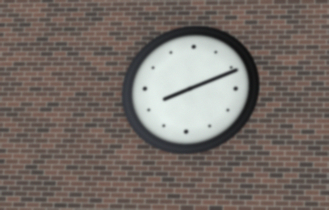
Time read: **8:11**
